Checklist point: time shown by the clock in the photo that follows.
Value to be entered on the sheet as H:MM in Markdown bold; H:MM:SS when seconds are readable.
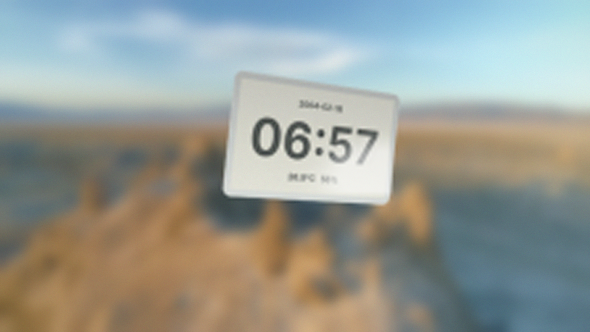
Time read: **6:57**
